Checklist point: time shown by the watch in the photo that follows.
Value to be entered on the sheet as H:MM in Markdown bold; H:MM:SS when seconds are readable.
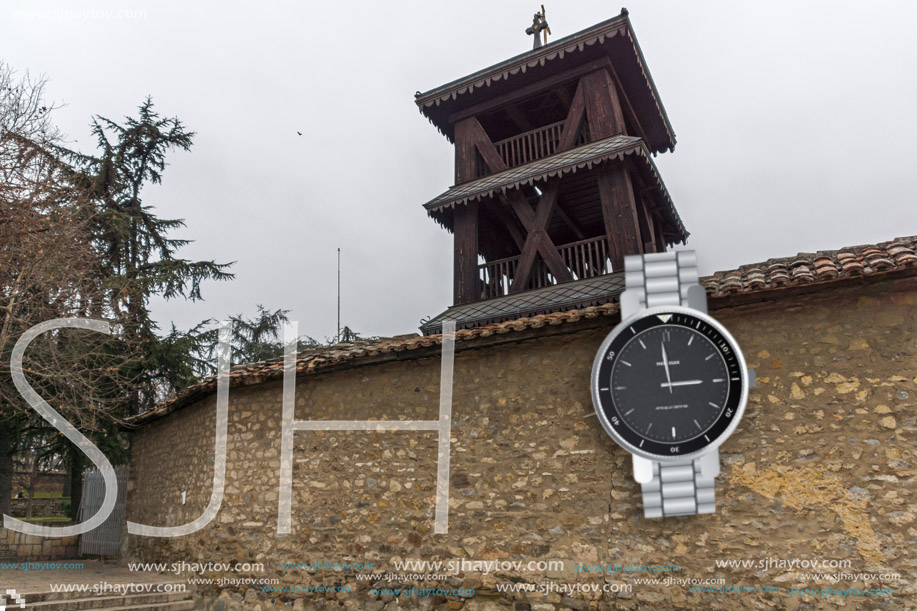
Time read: **2:59**
